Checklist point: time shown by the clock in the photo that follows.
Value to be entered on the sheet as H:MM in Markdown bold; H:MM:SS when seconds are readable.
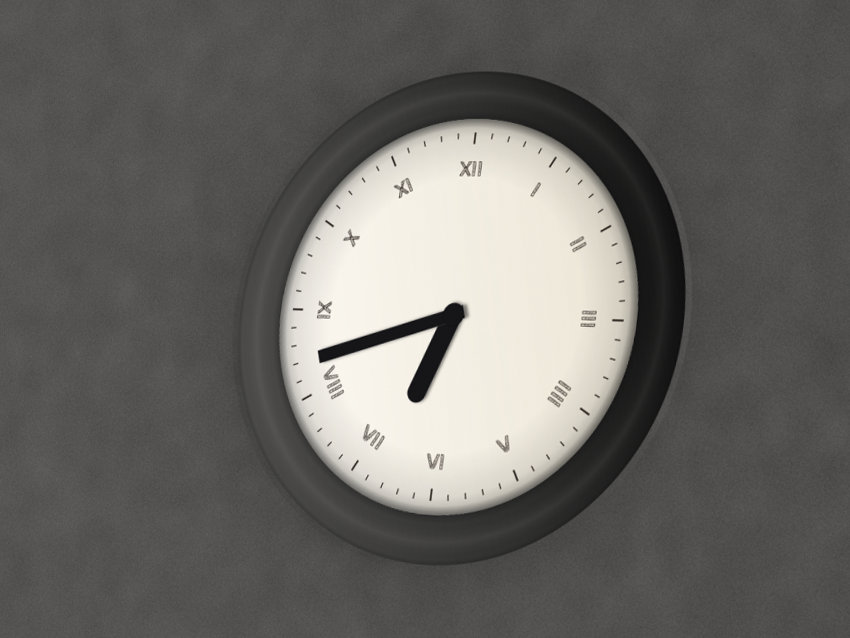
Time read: **6:42**
